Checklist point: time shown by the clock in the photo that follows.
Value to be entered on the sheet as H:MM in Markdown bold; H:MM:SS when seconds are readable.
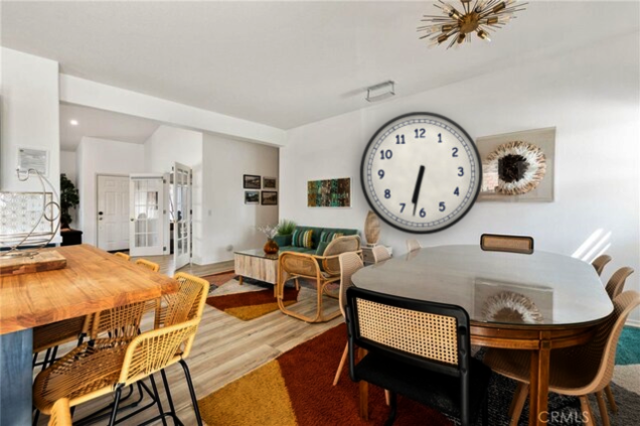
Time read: **6:32**
